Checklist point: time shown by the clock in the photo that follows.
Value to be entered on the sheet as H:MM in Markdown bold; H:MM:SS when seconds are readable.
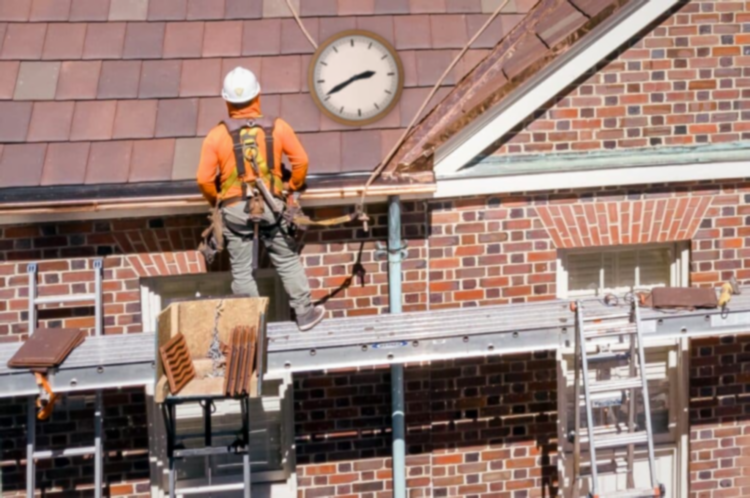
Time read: **2:41**
